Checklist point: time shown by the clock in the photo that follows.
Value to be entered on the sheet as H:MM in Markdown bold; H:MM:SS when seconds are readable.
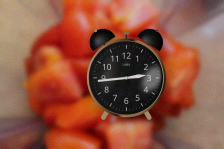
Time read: **2:44**
